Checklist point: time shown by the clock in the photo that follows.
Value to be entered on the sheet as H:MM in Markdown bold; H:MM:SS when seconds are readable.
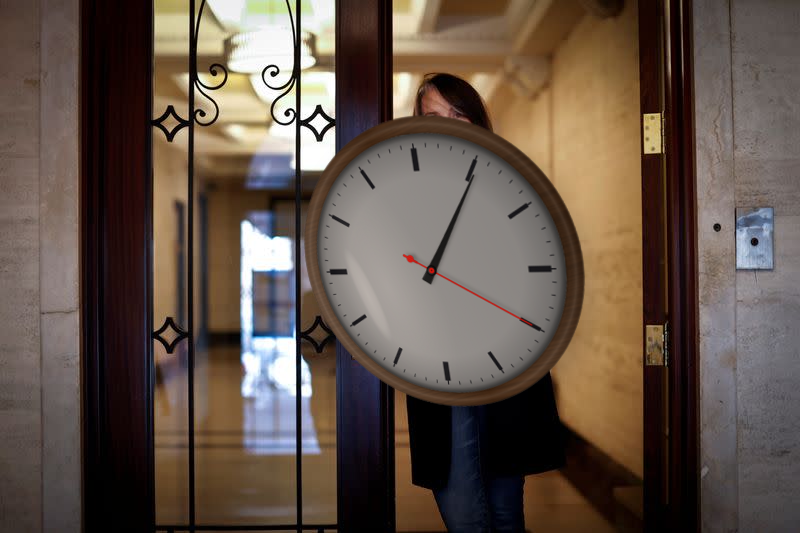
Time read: **1:05:20**
